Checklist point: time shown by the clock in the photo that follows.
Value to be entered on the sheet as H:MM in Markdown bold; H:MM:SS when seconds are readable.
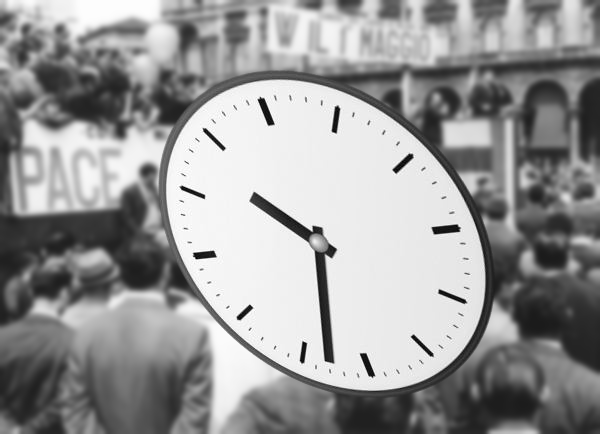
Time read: **10:33**
